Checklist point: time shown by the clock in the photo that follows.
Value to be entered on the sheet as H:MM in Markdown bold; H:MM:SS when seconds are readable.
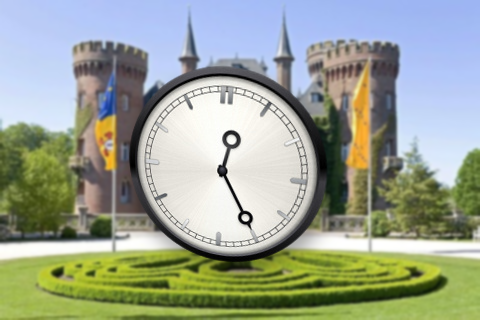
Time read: **12:25**
